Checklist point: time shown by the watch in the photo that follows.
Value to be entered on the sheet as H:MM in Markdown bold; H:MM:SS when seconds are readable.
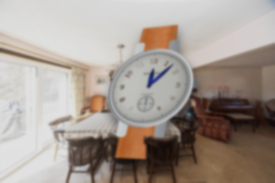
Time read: **12:07**
